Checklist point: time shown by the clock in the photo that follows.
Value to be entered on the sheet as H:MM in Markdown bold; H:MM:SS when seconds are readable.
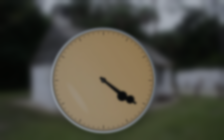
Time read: **4:21**
